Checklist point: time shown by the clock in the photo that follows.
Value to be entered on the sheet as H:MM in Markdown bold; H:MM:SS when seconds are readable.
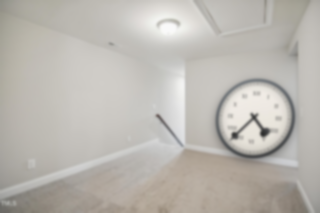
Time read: **4:37**
